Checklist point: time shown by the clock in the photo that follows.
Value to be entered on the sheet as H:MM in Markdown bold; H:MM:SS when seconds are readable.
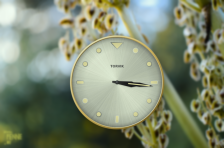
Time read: **3:16**
